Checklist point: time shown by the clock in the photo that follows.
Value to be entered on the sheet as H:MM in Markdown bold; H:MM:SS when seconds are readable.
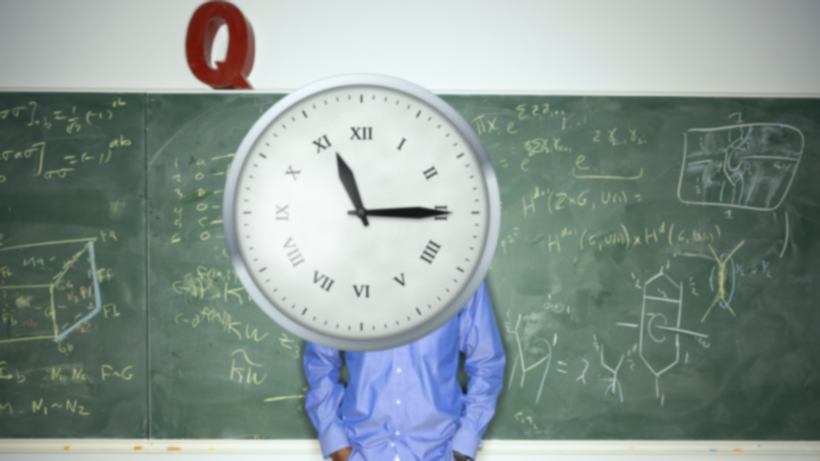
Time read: **11:15**
